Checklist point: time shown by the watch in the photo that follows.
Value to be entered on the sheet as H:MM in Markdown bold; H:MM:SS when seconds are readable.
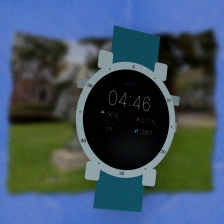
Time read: **4:46**
